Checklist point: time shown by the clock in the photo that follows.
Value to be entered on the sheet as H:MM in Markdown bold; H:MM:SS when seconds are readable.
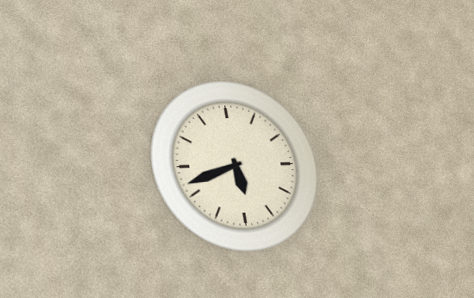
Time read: **5:42**
